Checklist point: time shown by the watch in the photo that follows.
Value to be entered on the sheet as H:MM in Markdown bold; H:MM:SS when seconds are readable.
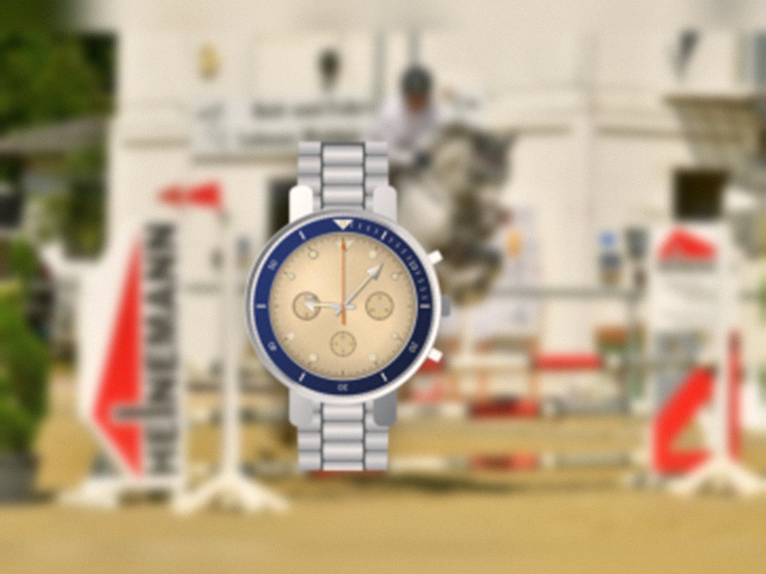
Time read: **9:07**
